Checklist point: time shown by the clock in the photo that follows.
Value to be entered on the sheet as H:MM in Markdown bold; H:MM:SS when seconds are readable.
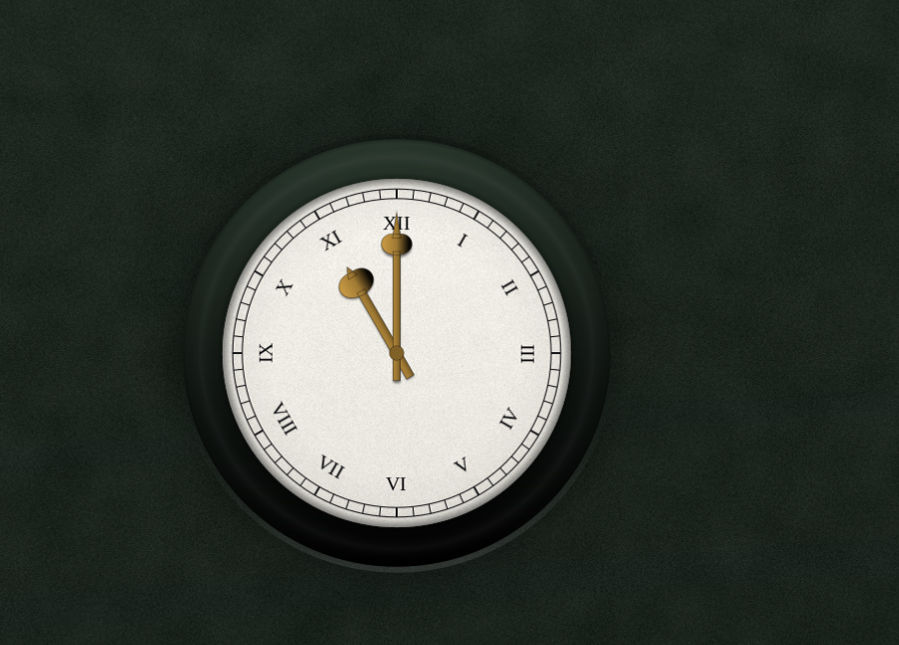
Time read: **11:00**
